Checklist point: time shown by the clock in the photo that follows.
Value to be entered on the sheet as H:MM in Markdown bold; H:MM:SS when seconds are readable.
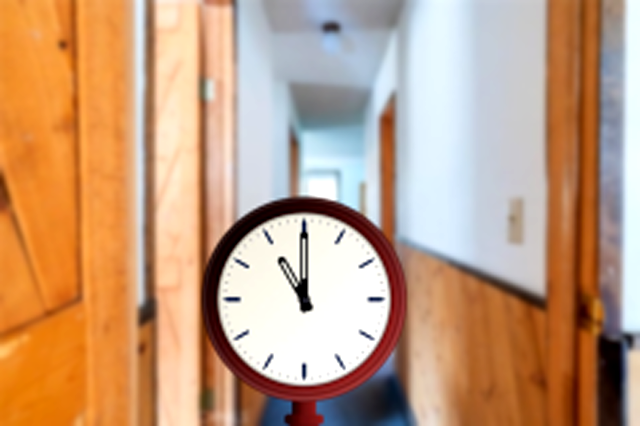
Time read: **11:00**
